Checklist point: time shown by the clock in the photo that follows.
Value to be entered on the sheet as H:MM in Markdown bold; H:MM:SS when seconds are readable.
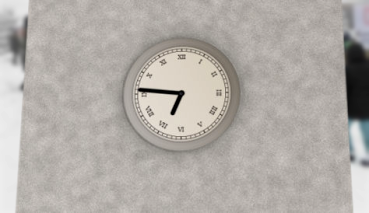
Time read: **6:46**
